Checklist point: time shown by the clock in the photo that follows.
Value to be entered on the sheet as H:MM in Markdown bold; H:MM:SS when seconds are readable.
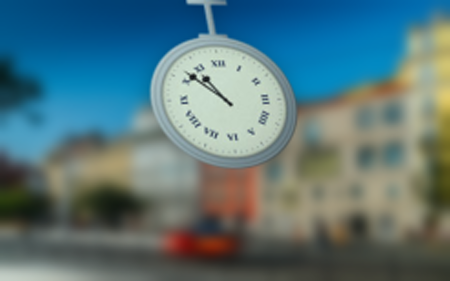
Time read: **10:52**
